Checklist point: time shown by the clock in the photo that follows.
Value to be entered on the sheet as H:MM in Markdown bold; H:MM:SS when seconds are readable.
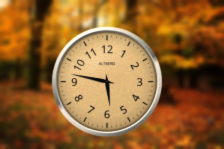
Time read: **5:47**
